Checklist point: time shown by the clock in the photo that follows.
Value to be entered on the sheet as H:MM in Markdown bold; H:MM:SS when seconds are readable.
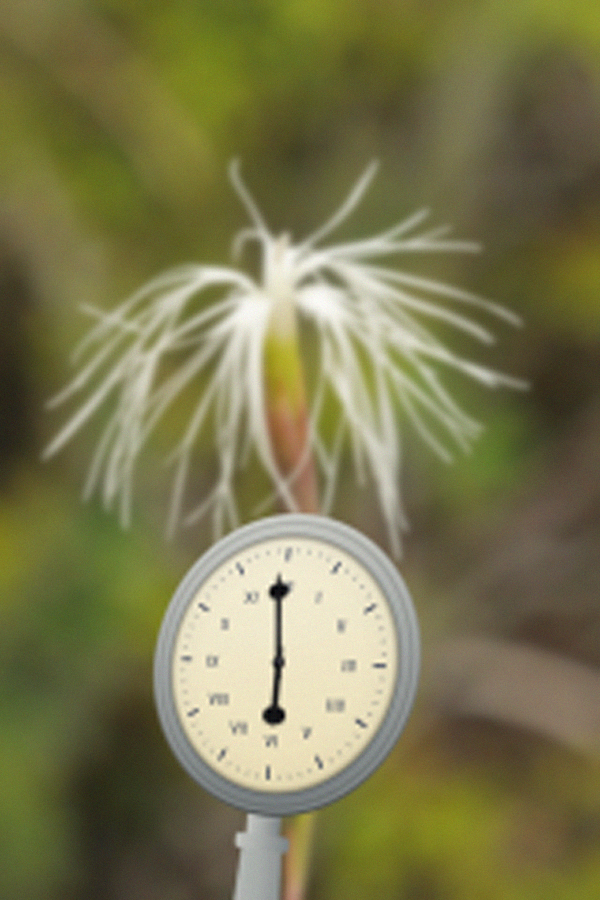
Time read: **5:59**
